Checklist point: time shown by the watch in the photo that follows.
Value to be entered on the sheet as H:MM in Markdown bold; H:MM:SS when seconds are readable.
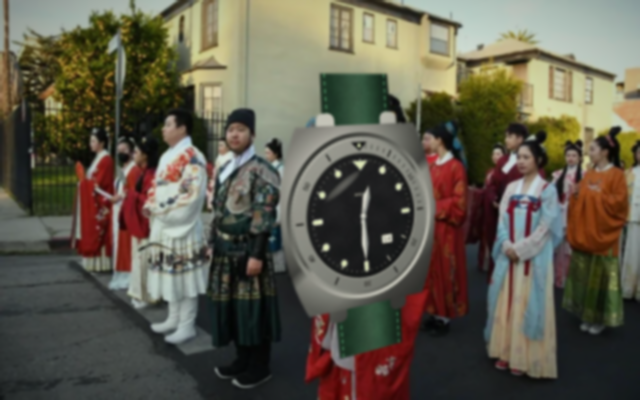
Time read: **12:30**
